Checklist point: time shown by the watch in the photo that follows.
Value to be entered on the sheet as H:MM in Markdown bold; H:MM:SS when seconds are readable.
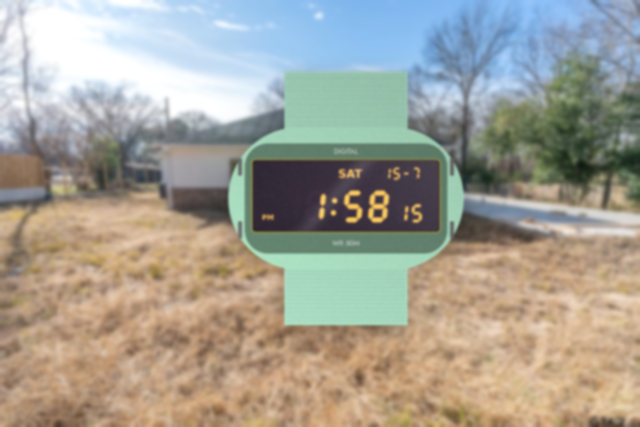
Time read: **1:58:15**
